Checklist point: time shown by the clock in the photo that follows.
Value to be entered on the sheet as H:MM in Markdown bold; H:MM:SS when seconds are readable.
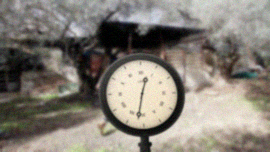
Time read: **12:32**
